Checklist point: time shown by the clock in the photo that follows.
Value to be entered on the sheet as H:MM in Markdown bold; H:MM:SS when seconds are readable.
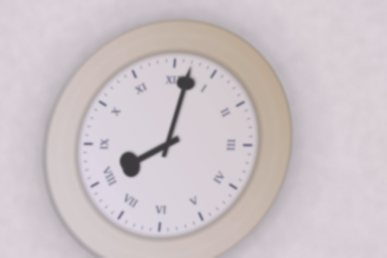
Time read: **8:02**
